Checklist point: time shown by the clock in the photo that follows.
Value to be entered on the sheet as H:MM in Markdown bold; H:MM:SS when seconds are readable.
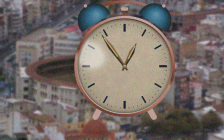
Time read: **12:54**
